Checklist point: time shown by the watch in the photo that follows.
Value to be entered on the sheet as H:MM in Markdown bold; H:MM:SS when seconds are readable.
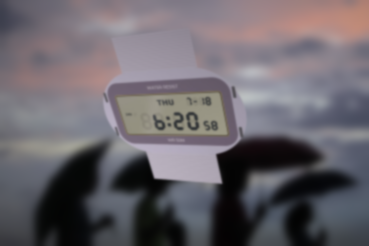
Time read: **6:20**
